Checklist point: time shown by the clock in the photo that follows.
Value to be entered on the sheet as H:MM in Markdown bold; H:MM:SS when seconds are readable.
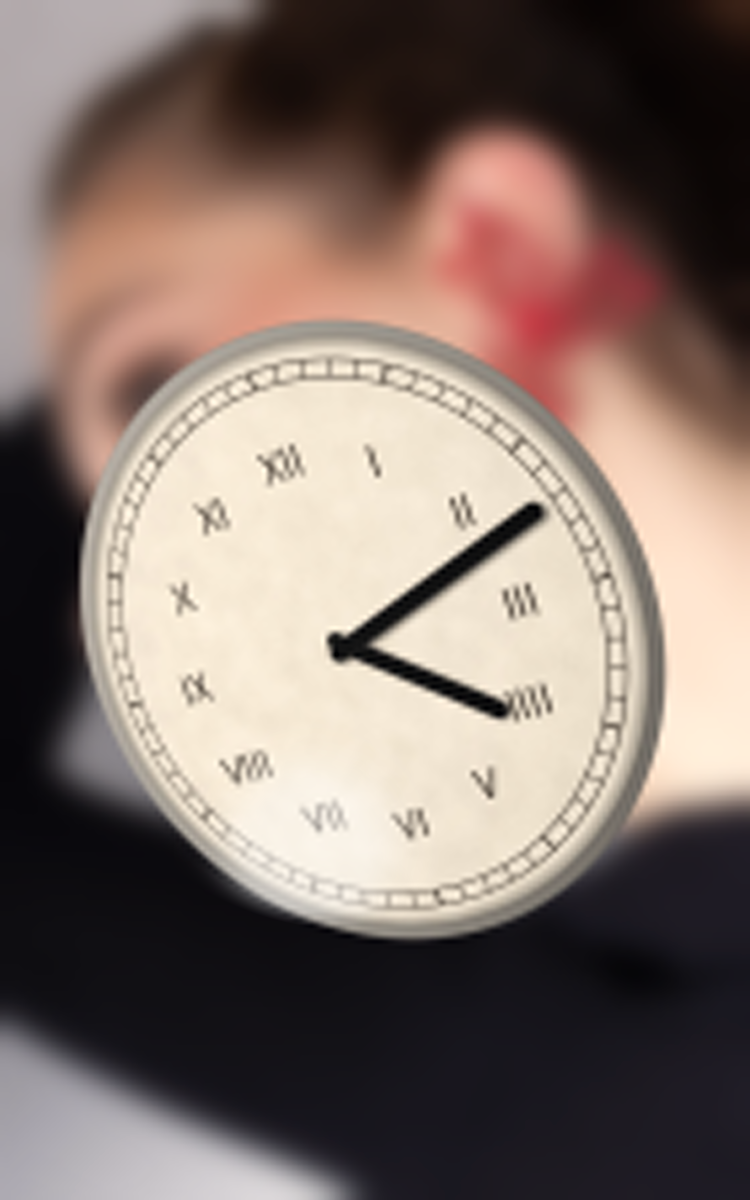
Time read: **4:12**
